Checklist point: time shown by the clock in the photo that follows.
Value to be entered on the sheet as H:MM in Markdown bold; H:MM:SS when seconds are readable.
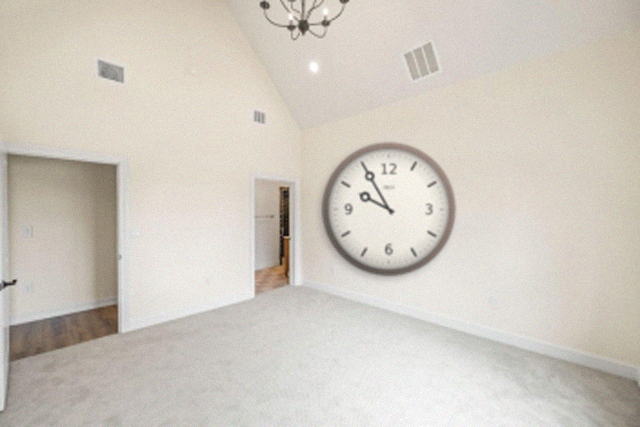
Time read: **9:55**
